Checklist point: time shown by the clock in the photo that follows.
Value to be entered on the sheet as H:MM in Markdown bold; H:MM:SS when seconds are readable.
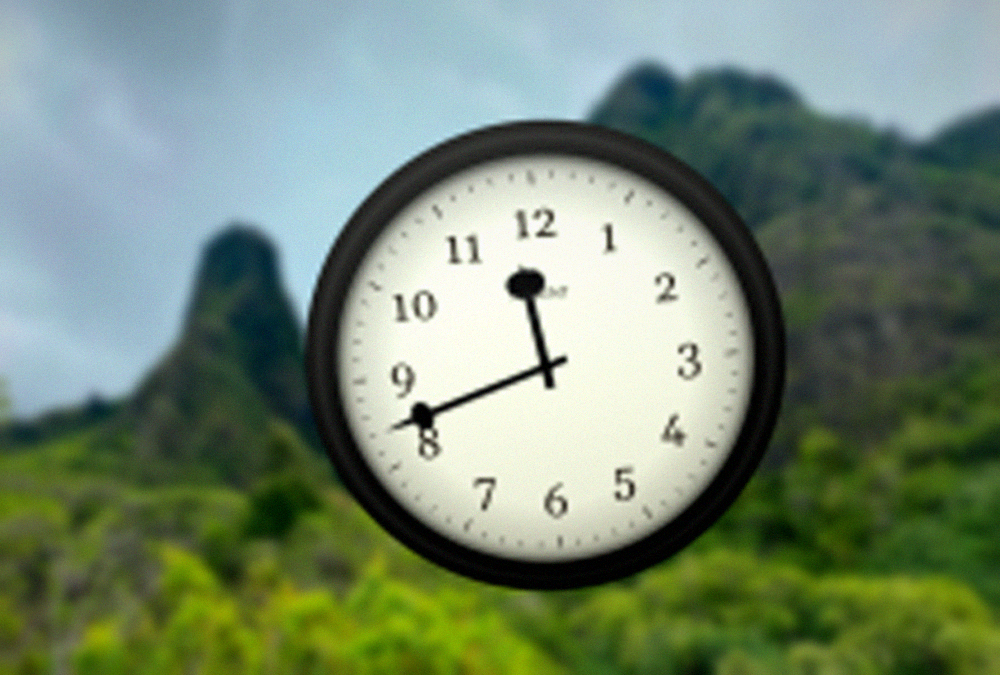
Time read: **11:42**
